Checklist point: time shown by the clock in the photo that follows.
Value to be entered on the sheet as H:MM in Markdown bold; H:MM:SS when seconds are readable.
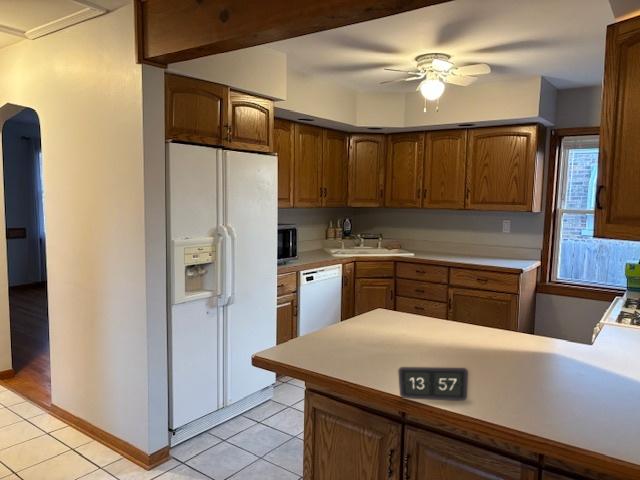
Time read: **13:57**
